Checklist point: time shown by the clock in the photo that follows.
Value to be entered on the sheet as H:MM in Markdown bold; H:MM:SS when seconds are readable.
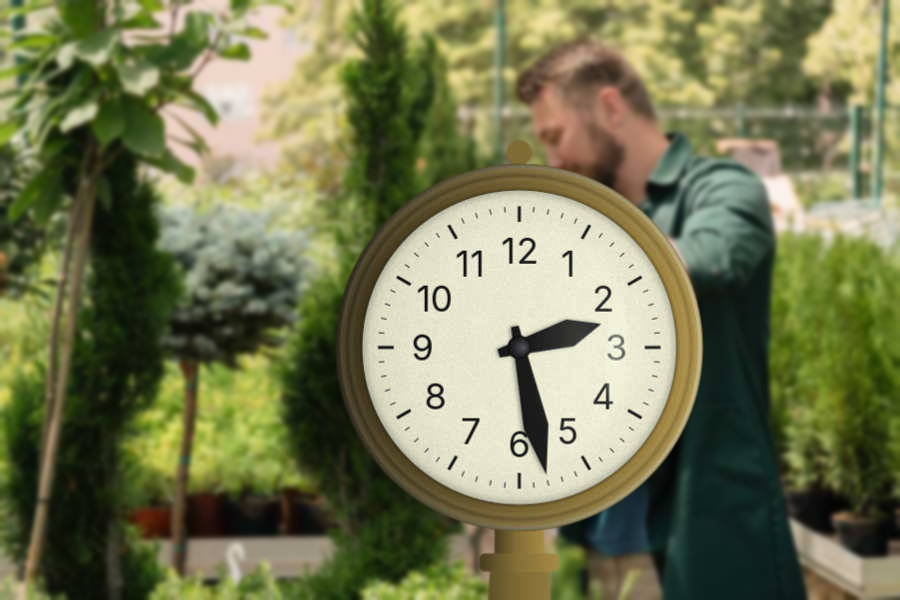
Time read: **2:28**
